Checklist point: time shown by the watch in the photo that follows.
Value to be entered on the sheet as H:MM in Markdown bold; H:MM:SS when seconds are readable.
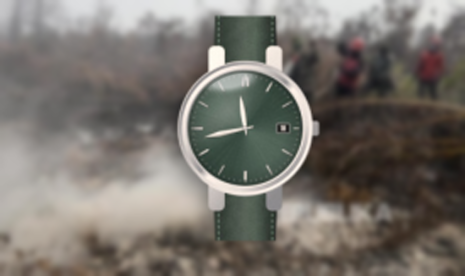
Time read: **11:43**
